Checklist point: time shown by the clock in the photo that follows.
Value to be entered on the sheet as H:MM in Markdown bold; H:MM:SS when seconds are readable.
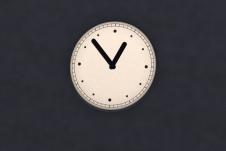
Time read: **12:53**
